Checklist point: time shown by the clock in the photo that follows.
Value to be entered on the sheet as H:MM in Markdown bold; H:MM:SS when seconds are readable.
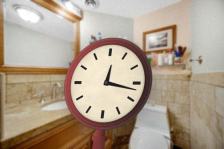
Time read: **12:17**
